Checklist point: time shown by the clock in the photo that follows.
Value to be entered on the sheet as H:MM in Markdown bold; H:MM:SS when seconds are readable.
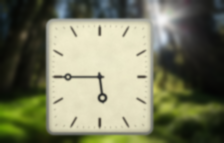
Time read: **5:45**
